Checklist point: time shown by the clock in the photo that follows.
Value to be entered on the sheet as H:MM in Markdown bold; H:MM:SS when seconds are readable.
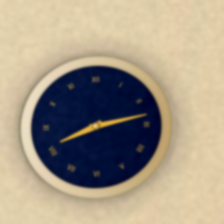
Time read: **8:13**
